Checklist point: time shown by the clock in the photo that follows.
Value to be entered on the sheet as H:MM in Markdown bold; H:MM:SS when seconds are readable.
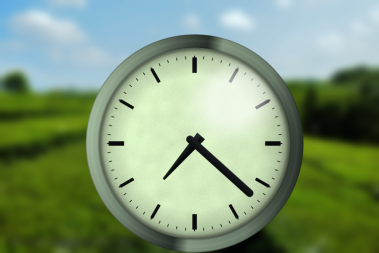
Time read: **7:22**
